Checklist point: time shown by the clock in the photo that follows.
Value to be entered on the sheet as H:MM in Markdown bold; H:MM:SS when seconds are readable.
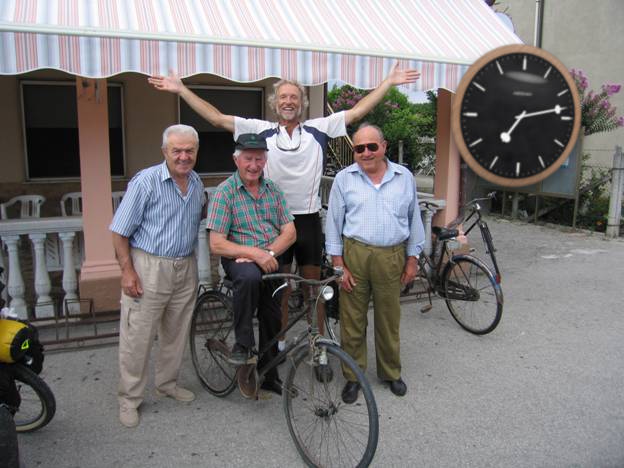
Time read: **7:13**
